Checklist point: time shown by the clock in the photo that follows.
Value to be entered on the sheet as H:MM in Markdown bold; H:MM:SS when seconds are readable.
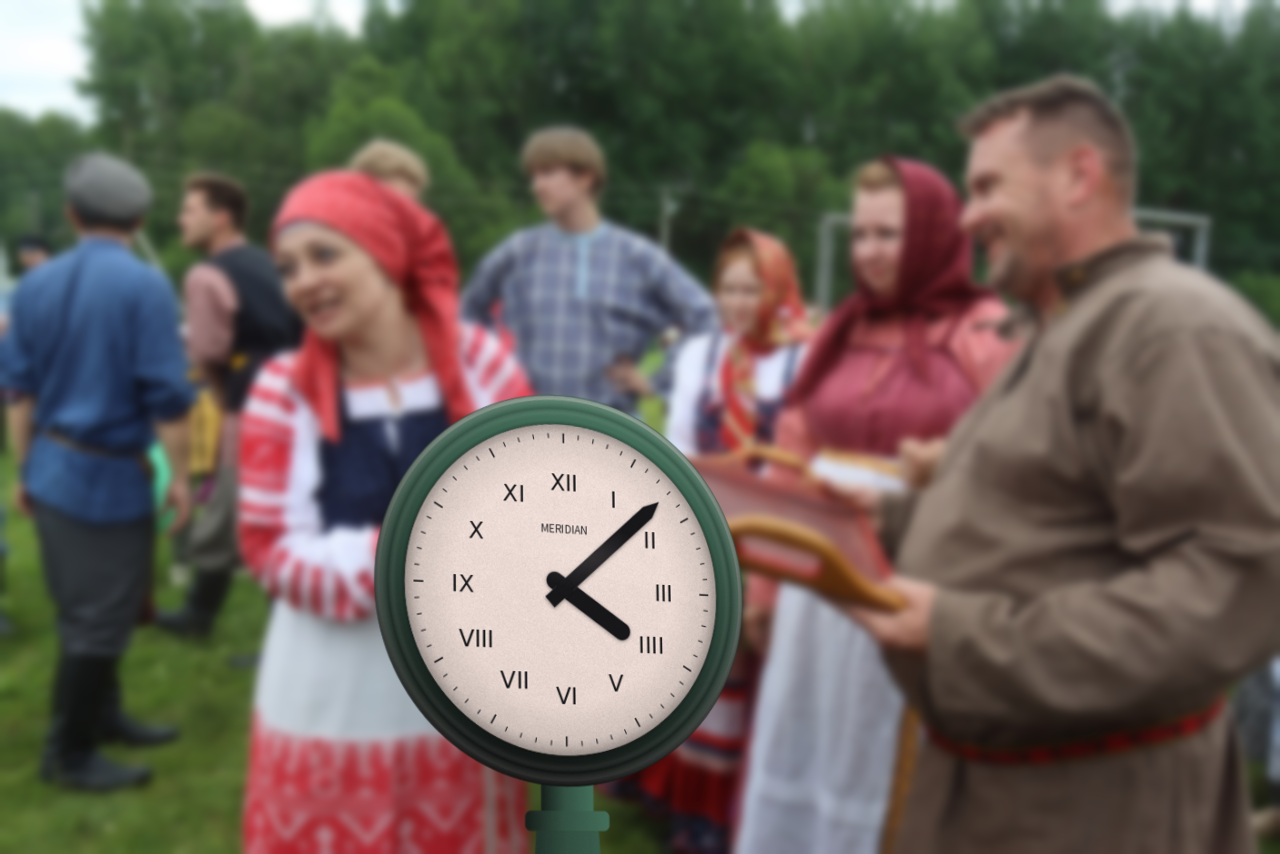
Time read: **4:08**
